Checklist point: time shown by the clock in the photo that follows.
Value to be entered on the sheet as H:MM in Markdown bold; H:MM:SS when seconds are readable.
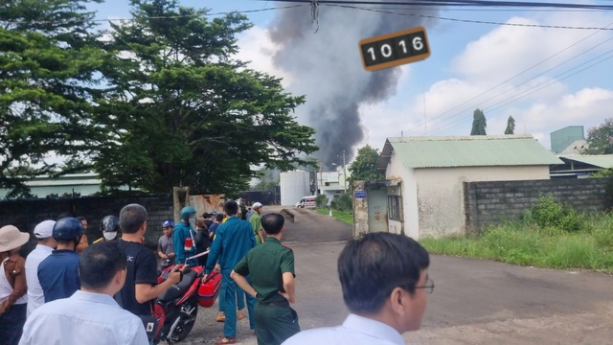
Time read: **10:16**
